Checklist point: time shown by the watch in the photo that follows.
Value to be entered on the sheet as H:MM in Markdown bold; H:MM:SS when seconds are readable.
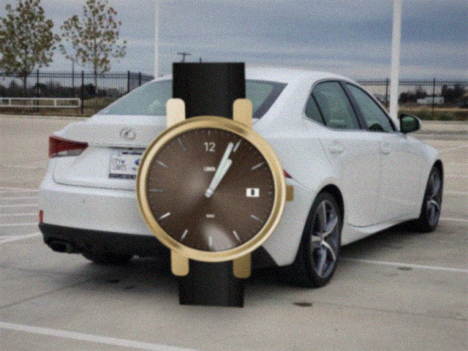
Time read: **1:04**
